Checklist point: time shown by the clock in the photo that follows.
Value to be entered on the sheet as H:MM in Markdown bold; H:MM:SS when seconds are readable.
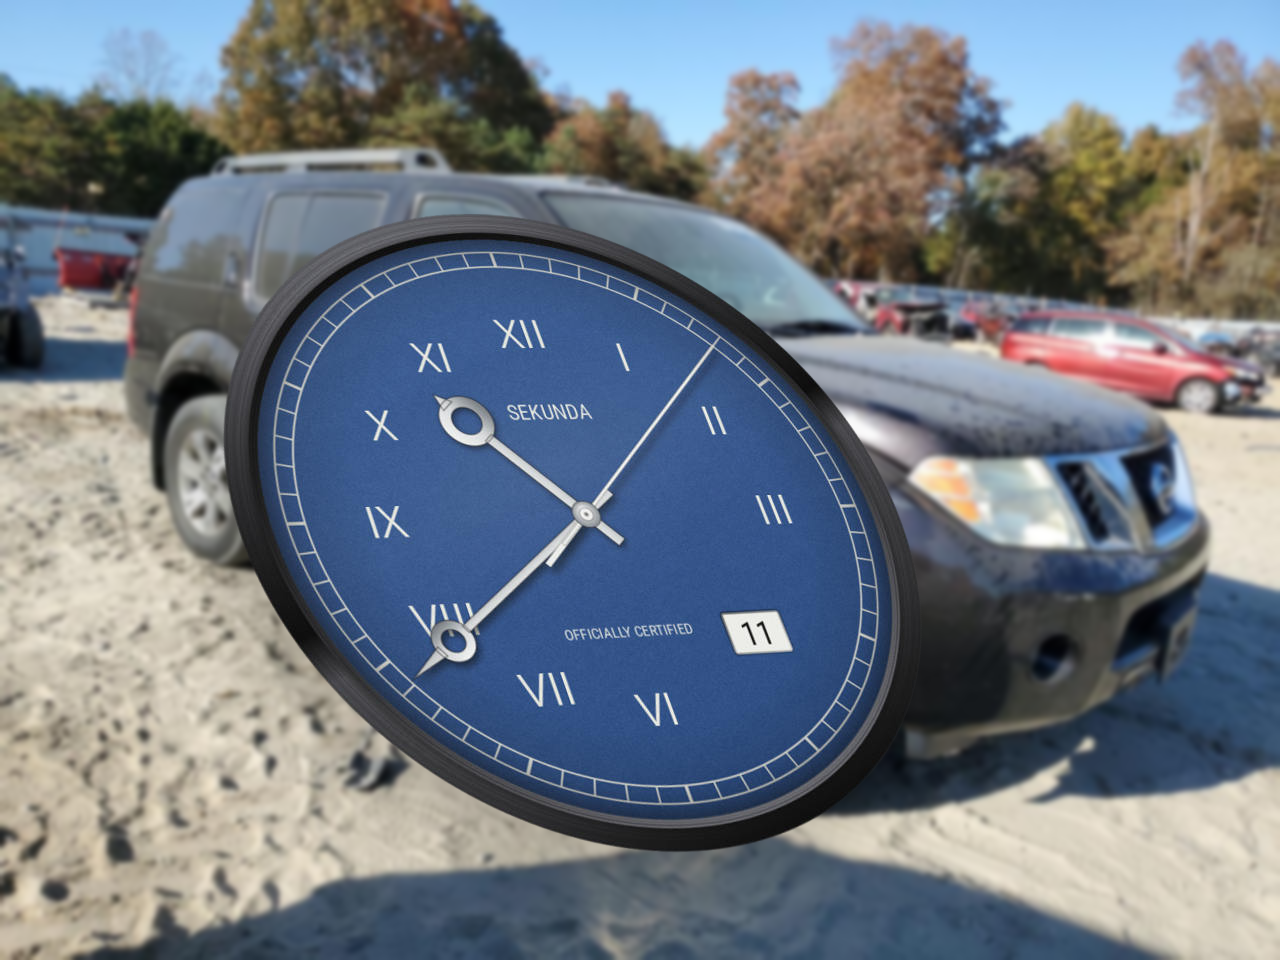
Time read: **10:39:08**
